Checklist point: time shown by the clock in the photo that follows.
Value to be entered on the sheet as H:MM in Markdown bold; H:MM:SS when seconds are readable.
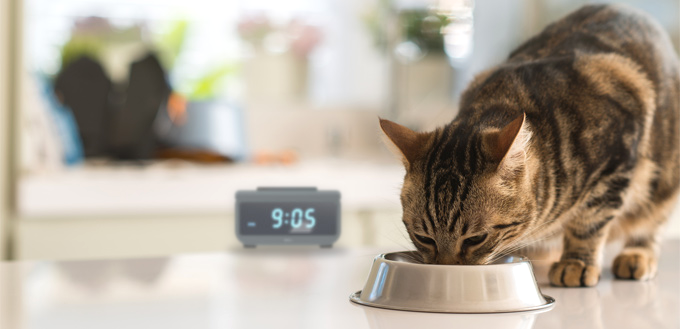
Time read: **9:05**
